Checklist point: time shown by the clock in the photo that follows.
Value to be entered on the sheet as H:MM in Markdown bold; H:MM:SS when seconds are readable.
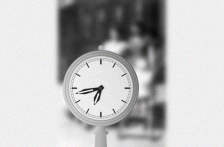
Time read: **6:43**
